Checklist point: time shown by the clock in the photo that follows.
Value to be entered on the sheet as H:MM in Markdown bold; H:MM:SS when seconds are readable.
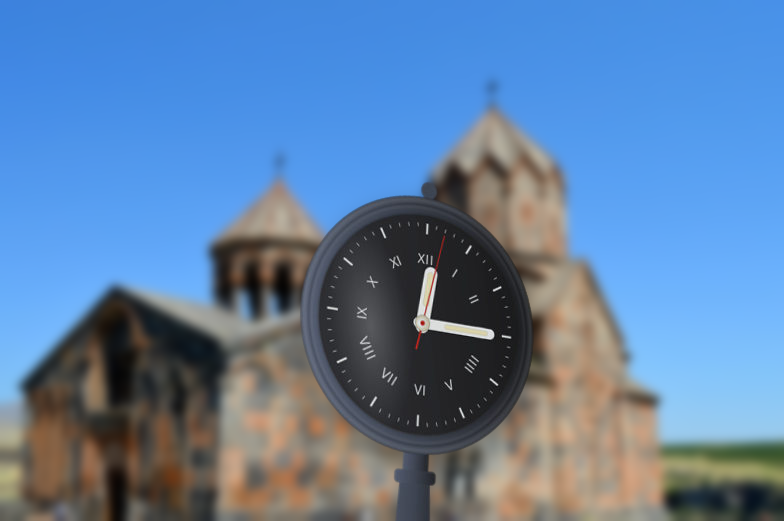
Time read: **12:15:02**
